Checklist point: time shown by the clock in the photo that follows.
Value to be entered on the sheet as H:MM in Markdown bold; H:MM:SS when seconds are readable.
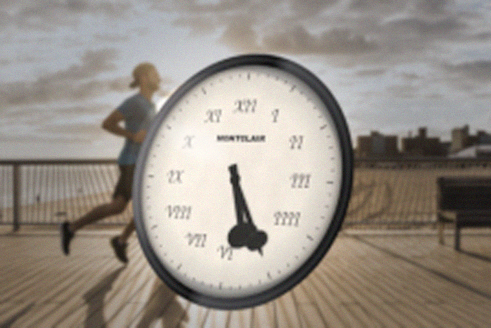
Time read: **5:25**
